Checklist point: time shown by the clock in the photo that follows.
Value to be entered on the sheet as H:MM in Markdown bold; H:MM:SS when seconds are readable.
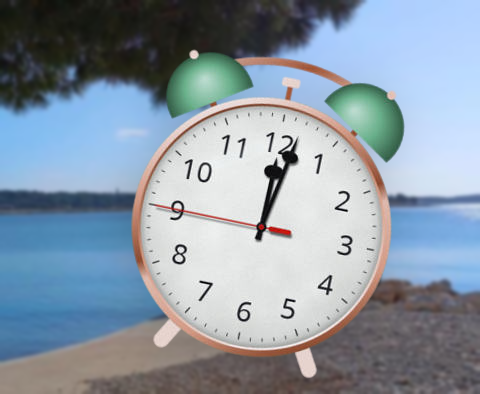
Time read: **12:01:45**
